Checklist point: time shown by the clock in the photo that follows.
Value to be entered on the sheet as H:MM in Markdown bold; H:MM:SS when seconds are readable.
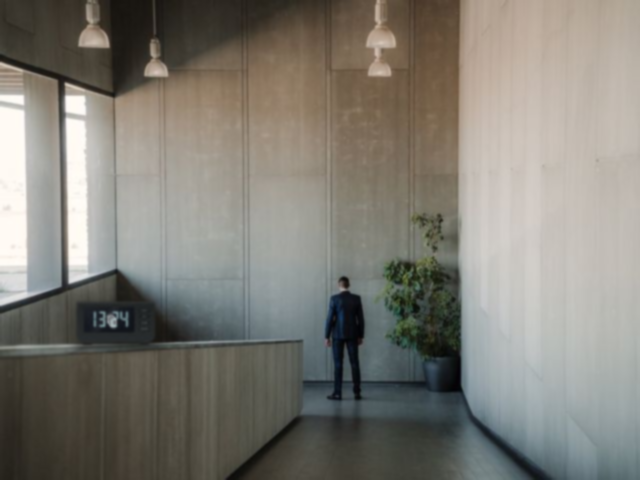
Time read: **13:24**
